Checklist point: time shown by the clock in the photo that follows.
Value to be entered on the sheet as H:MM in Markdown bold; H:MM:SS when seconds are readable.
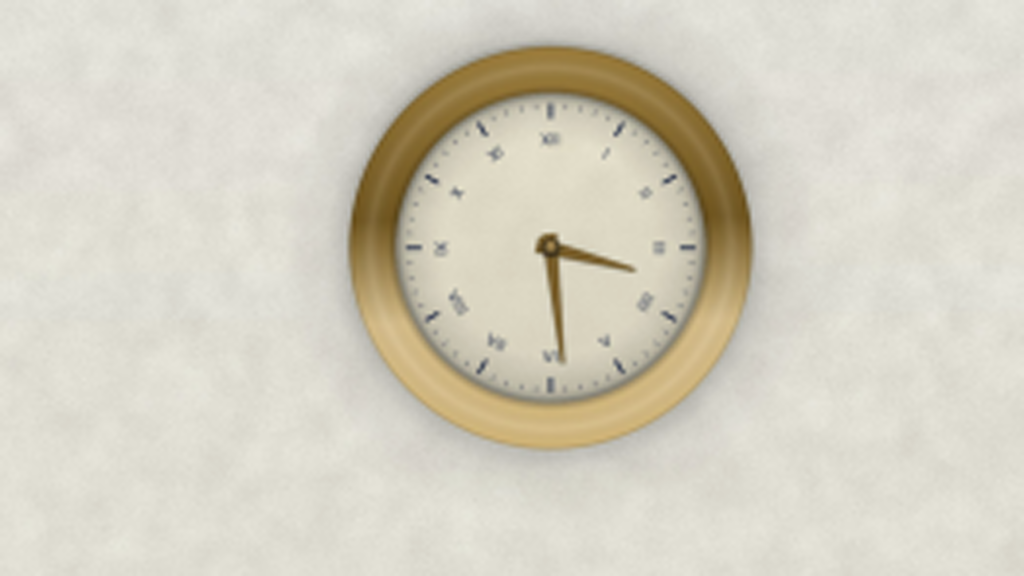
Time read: **3:29**
